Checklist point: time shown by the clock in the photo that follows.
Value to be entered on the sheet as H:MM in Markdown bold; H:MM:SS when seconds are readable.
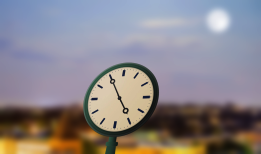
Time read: **4:55**
